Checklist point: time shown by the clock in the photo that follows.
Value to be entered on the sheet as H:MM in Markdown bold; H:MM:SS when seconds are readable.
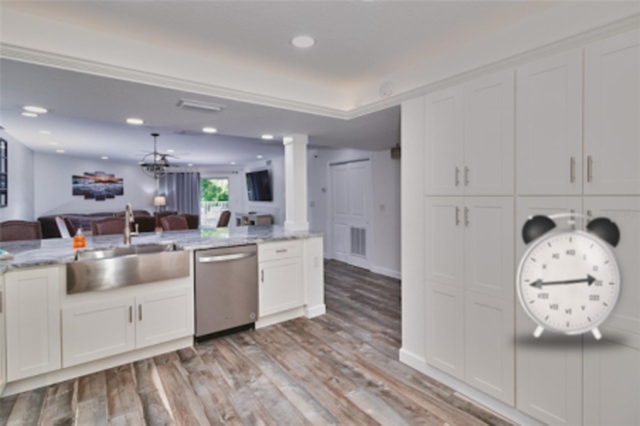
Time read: **2:44**
